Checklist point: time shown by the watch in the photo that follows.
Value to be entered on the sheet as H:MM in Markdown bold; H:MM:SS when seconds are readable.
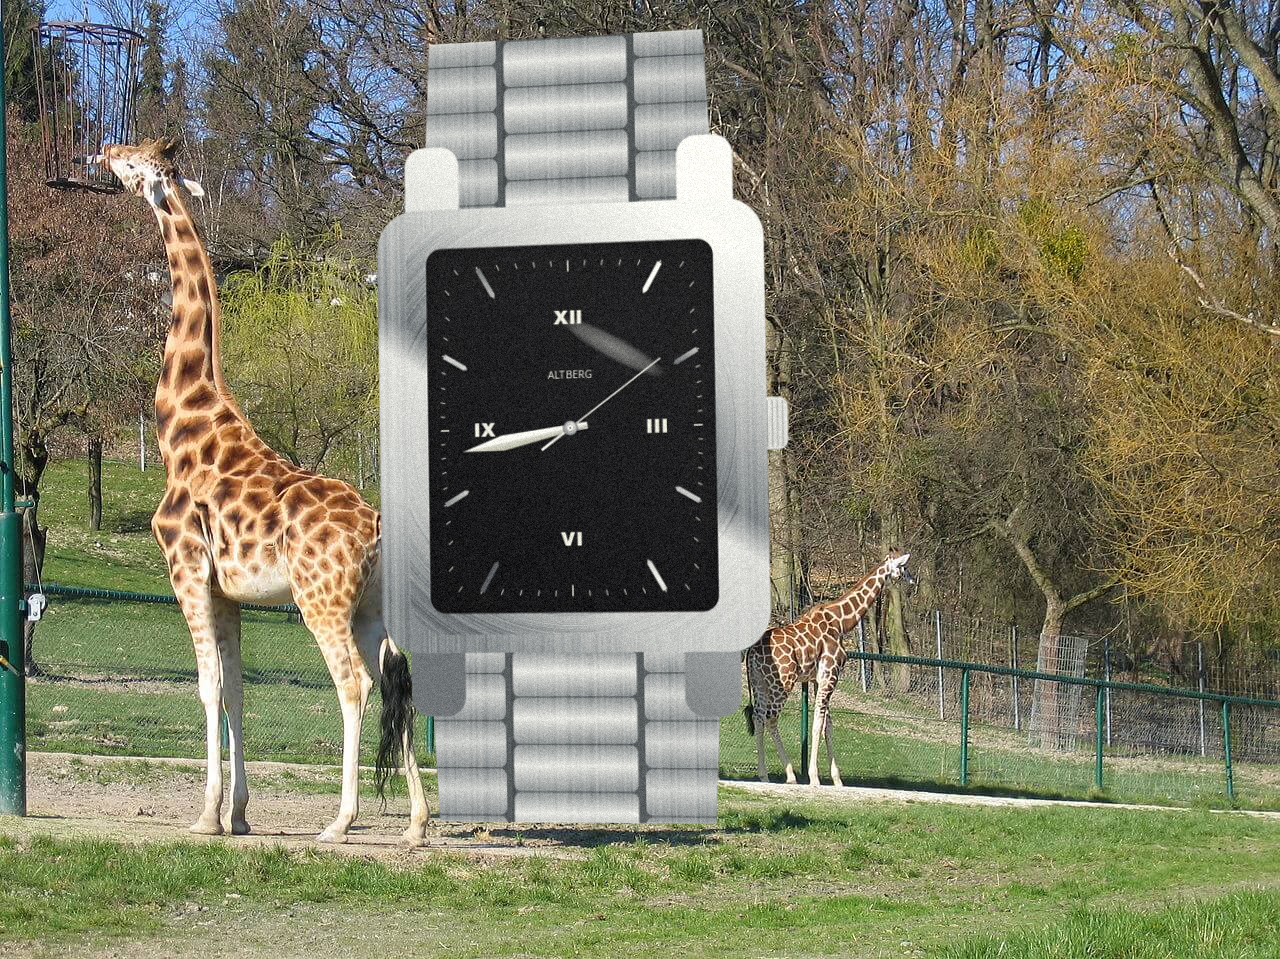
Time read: **8:43:09**
